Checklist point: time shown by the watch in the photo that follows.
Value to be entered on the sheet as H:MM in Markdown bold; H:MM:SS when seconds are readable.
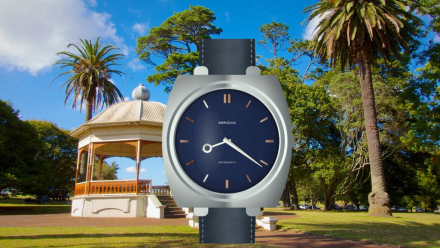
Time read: **8:21**
